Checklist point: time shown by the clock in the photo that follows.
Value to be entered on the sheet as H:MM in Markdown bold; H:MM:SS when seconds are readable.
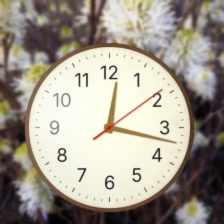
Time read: **12:17:09**
